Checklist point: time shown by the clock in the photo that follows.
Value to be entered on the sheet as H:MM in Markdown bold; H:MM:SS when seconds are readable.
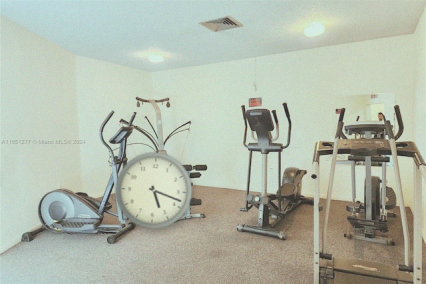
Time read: **5:18**
